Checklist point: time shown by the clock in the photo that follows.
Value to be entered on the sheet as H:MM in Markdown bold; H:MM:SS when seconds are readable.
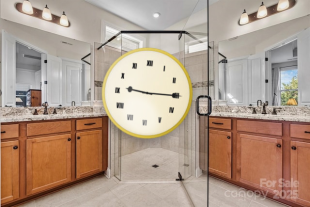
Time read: **9:15**
